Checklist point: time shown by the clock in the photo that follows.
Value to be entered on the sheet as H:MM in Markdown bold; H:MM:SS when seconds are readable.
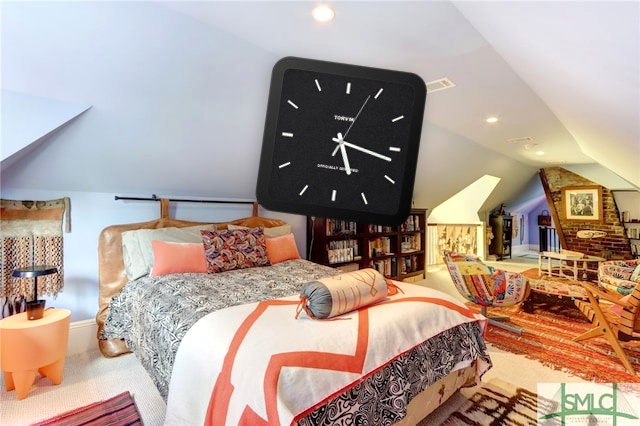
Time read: **5:17:04**
